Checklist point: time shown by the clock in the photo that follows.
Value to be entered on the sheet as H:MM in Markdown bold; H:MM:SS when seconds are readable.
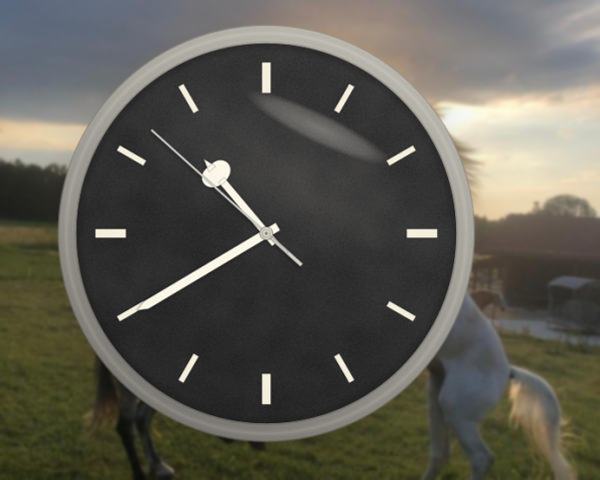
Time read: **10:39:52**
